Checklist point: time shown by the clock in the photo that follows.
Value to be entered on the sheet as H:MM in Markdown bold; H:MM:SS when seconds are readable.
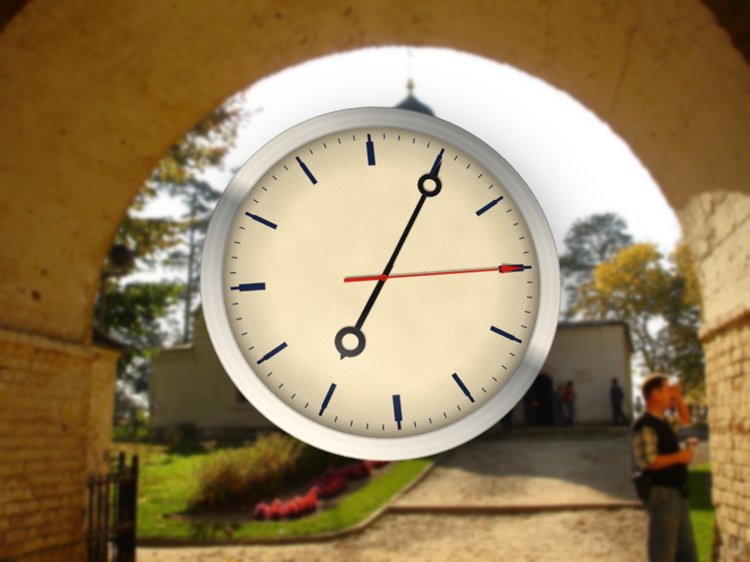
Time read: **7:05:15**
